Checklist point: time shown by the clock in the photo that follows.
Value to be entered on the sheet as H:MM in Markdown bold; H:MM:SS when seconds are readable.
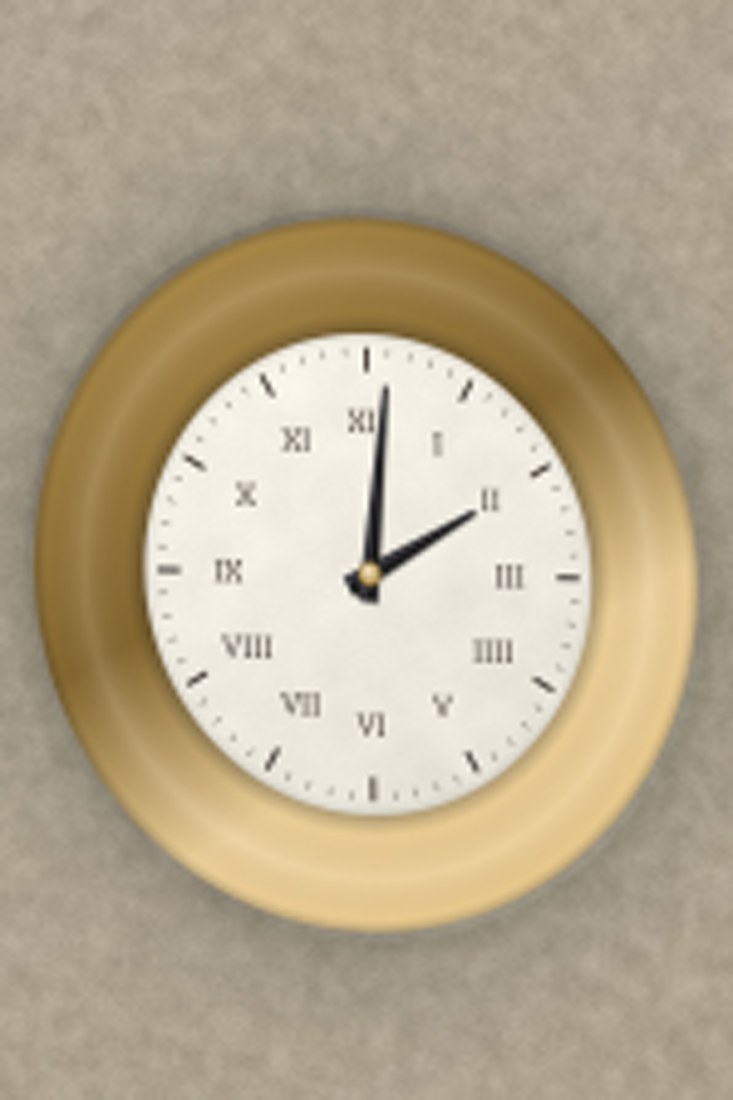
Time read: **2:01**
